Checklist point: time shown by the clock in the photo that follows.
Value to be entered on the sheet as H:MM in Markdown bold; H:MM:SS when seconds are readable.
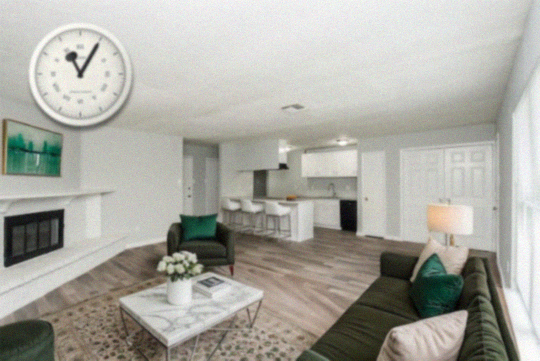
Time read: **11:05**
